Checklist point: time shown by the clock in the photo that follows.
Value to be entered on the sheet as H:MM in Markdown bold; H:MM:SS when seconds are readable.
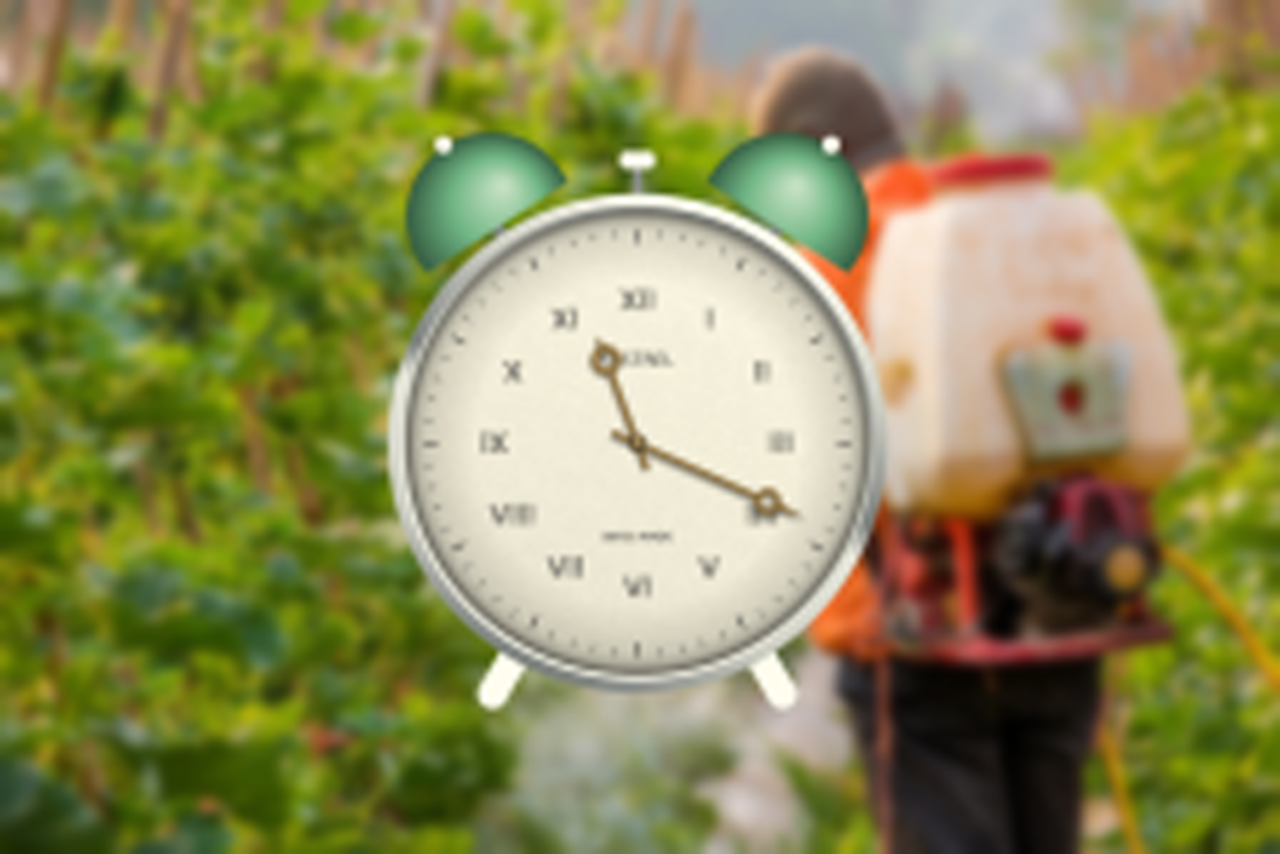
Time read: **11:19**
